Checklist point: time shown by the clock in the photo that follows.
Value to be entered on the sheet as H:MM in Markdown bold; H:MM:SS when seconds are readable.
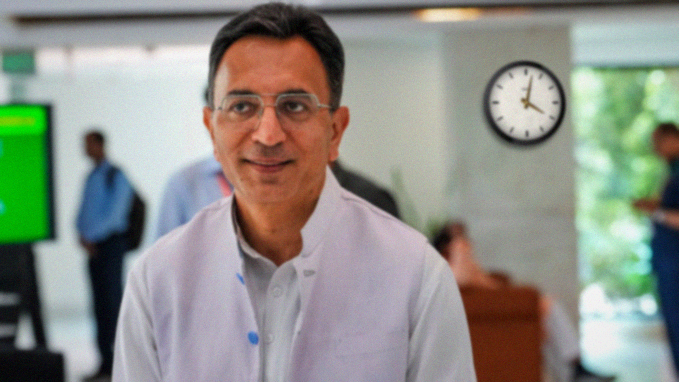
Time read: **4:02**
